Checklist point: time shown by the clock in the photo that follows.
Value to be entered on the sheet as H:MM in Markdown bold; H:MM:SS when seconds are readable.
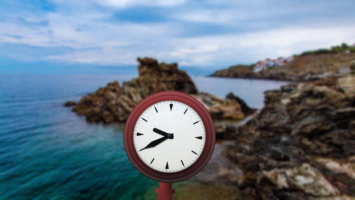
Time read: **9:40**
